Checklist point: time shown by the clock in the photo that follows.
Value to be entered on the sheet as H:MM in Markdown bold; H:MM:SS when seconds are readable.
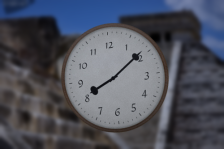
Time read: **8:09**
